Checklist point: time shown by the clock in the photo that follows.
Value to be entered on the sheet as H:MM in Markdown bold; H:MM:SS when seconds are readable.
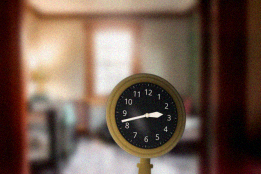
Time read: **2:42**
